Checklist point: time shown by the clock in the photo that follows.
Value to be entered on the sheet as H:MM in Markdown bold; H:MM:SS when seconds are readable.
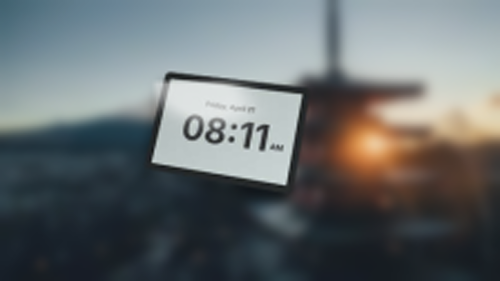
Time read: **8:11**
